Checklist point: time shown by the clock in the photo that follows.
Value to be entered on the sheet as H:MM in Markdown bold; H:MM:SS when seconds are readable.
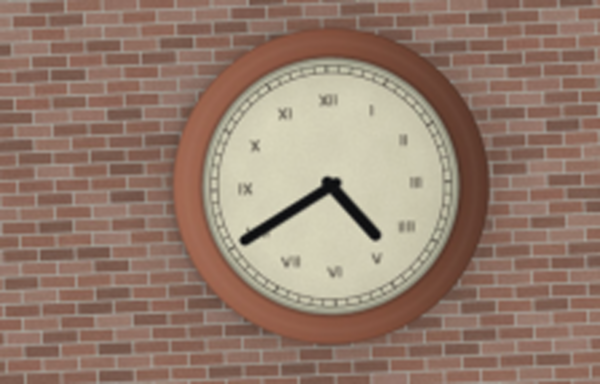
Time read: **4:40**
